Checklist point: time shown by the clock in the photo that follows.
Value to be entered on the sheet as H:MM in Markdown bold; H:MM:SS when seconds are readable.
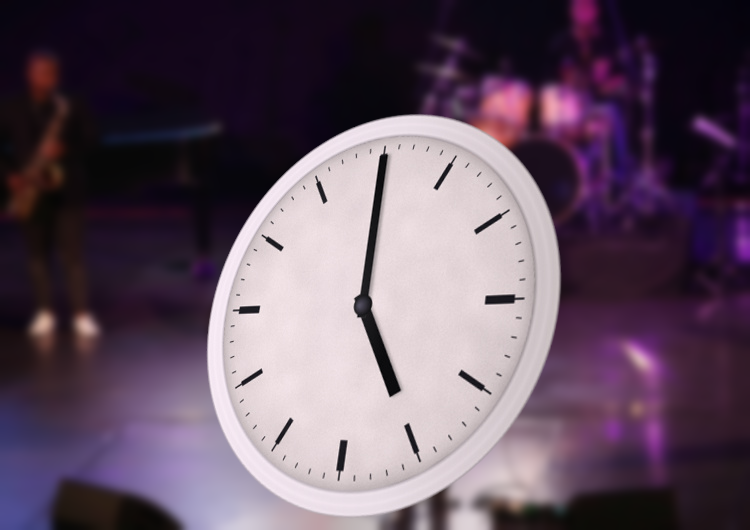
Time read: **5:00**
